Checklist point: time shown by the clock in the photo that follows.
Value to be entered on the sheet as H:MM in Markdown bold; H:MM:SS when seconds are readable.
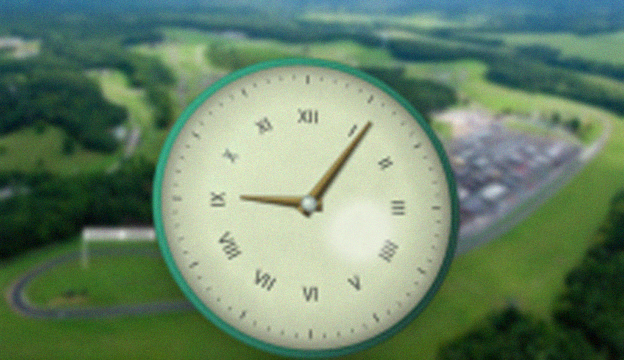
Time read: **9:06**
